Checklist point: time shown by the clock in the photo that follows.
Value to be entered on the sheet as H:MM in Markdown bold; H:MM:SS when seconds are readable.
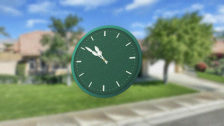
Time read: **10:51**
